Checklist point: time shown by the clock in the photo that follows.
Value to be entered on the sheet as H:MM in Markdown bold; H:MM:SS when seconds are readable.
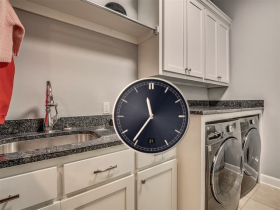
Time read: **11:36**
